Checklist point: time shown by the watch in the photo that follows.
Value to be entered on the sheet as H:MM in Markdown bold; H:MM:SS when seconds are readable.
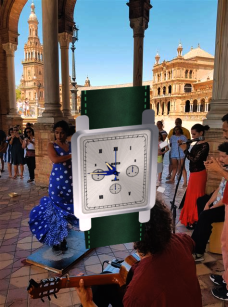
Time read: **10:46**
